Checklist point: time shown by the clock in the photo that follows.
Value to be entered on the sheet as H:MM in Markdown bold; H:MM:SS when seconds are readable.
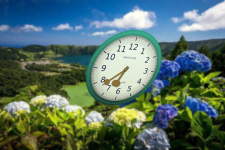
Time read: **6:38**
